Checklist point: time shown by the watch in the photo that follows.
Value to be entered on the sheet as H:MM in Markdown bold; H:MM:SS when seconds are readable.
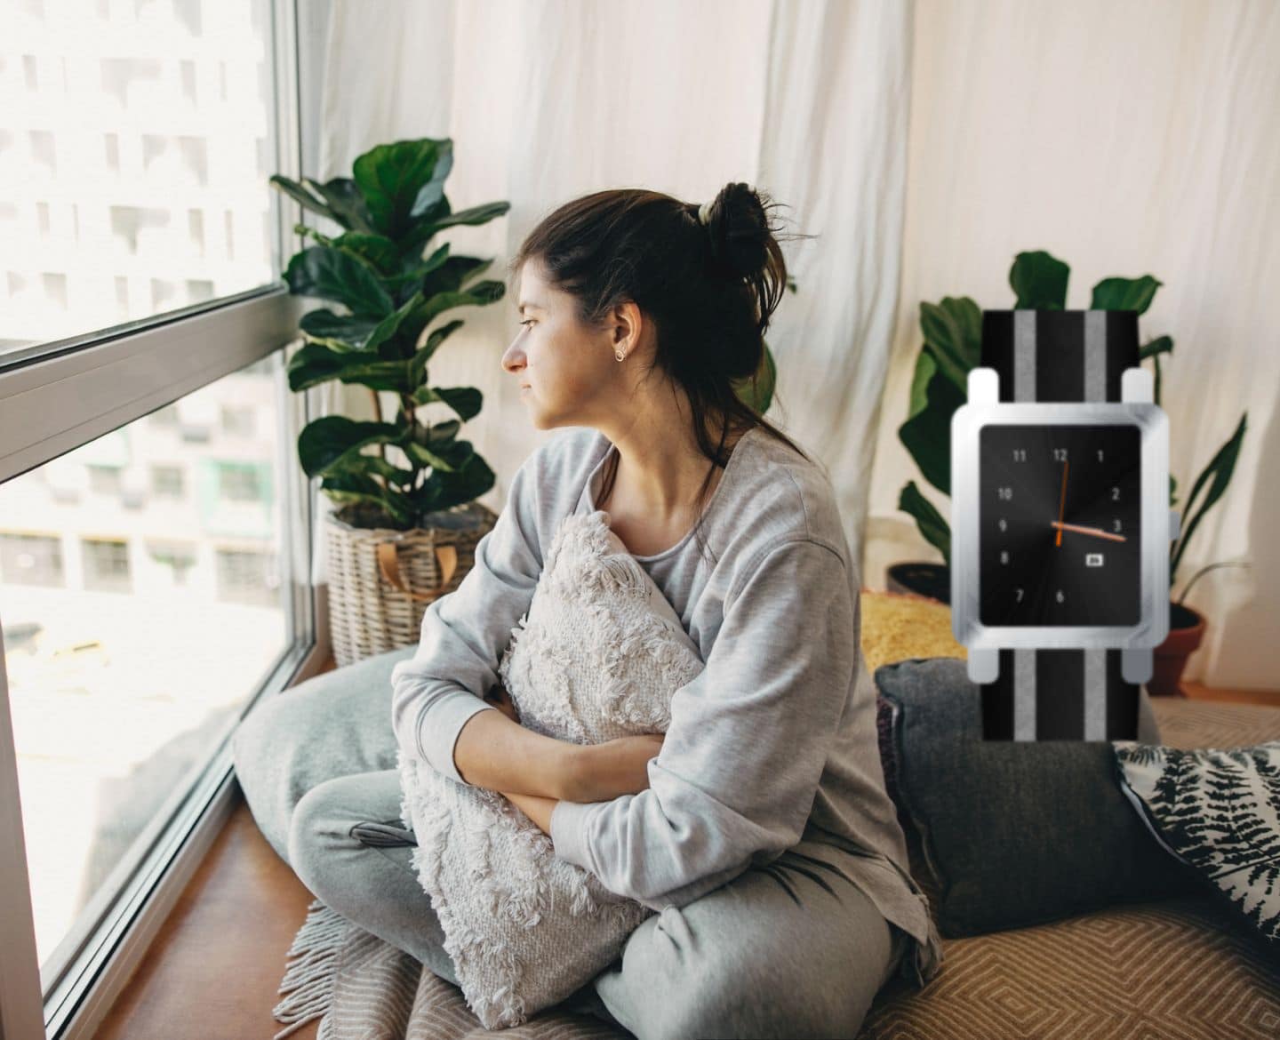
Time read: **3:17:01**
